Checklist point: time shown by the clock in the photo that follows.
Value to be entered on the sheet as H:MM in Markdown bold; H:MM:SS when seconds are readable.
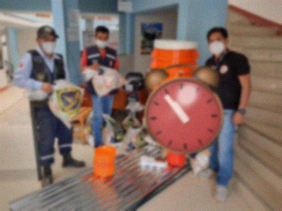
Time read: **10:54**
